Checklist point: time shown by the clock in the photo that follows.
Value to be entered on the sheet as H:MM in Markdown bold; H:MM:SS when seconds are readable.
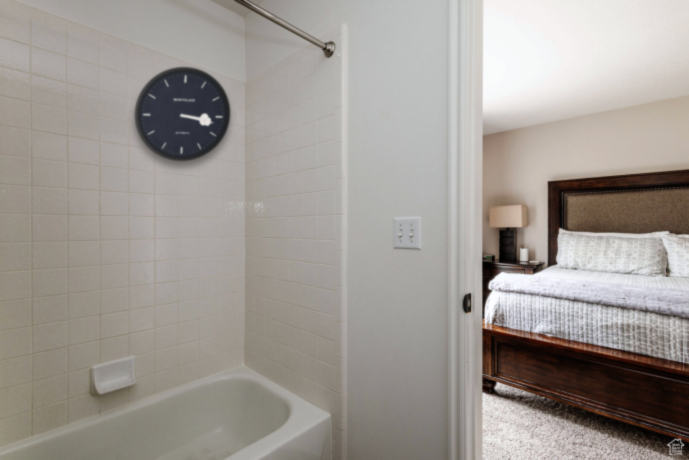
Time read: **3:17**
